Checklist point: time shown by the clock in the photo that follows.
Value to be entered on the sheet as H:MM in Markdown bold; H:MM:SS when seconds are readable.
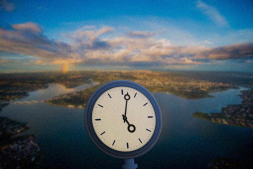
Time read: **5:02**
